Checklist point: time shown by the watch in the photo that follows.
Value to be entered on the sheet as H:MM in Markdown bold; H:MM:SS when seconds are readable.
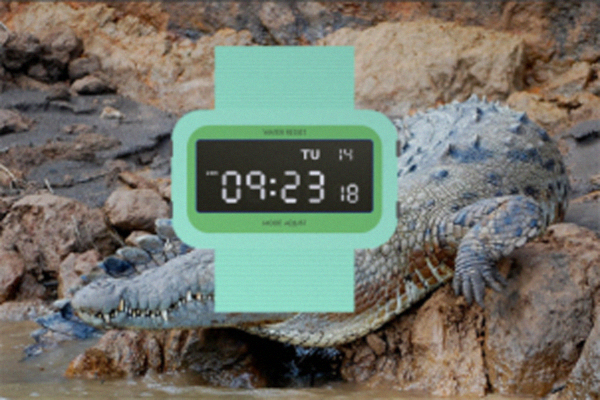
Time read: **9:23:18**
